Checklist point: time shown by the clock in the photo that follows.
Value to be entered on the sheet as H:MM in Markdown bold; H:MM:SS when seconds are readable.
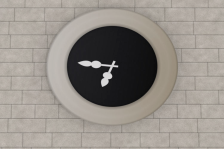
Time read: **6:46**
